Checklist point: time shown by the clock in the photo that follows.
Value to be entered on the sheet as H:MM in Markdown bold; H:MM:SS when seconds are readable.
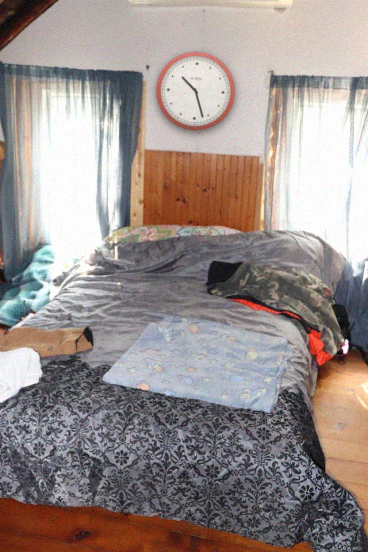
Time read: **10:27**
